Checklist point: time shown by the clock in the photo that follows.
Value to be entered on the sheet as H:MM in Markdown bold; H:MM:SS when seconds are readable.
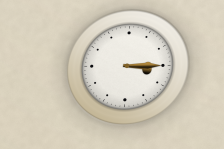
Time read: **3:15**
